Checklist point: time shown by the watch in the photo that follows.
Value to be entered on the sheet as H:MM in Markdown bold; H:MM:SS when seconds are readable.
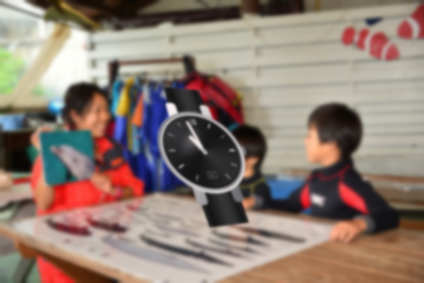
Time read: **10:58**
